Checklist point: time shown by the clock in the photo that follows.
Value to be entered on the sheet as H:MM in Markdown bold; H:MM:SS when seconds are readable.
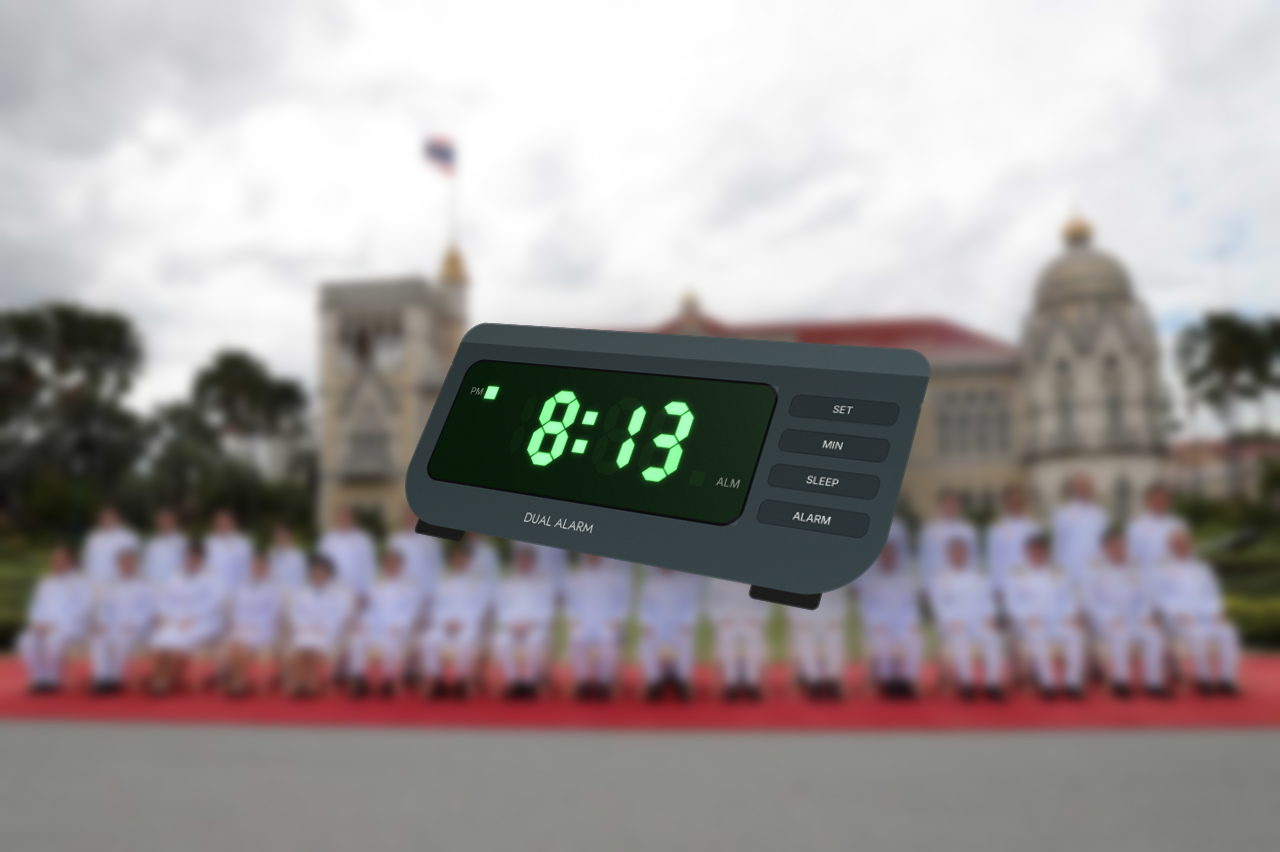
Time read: **8:13**
